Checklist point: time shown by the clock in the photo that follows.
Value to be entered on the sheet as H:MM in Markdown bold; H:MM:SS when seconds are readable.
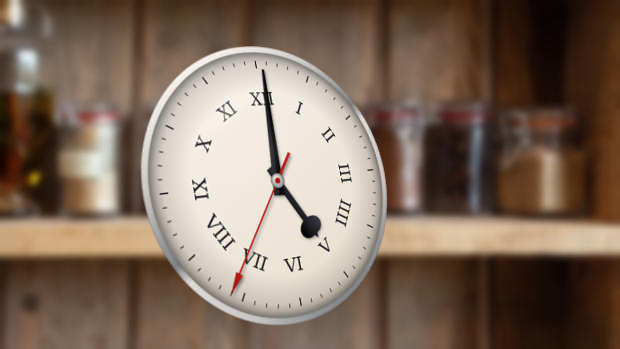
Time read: **5:00:36**
